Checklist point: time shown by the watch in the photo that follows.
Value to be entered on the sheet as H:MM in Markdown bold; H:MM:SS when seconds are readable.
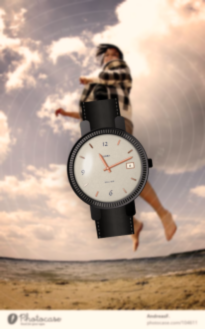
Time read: **11:12**
